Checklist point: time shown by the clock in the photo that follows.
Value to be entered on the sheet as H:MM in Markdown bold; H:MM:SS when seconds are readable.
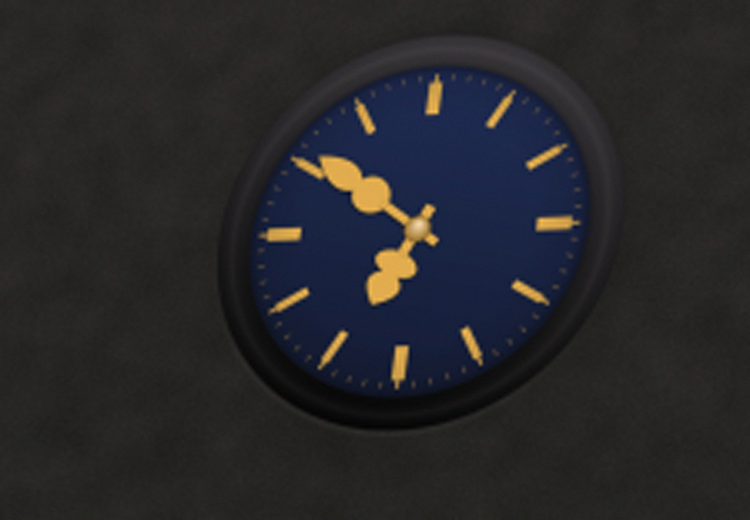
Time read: **6:51**
